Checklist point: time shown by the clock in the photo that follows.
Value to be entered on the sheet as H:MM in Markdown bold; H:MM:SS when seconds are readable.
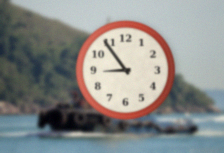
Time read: **8:54**
